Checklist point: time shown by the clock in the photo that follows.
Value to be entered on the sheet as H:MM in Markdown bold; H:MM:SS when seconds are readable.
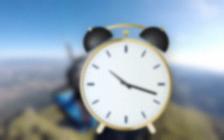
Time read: **10:18**
